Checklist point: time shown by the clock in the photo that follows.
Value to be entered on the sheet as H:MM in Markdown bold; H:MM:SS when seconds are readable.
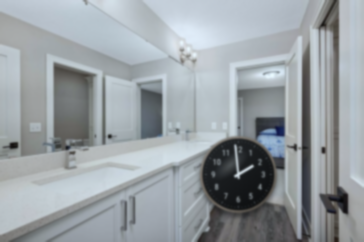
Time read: **1:59**
